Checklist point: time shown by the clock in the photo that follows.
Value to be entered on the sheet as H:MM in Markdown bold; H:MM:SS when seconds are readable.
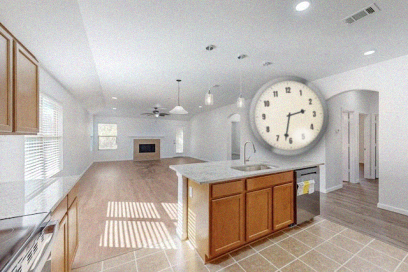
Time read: **2:32**
